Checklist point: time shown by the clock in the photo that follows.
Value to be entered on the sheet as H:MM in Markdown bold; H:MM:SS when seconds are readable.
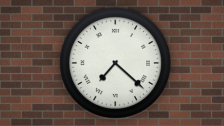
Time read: **7:22**
